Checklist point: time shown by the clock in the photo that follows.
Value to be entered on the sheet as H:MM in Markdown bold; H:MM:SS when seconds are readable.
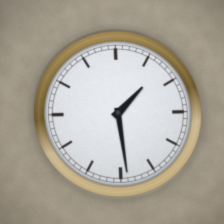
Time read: **1:29**
